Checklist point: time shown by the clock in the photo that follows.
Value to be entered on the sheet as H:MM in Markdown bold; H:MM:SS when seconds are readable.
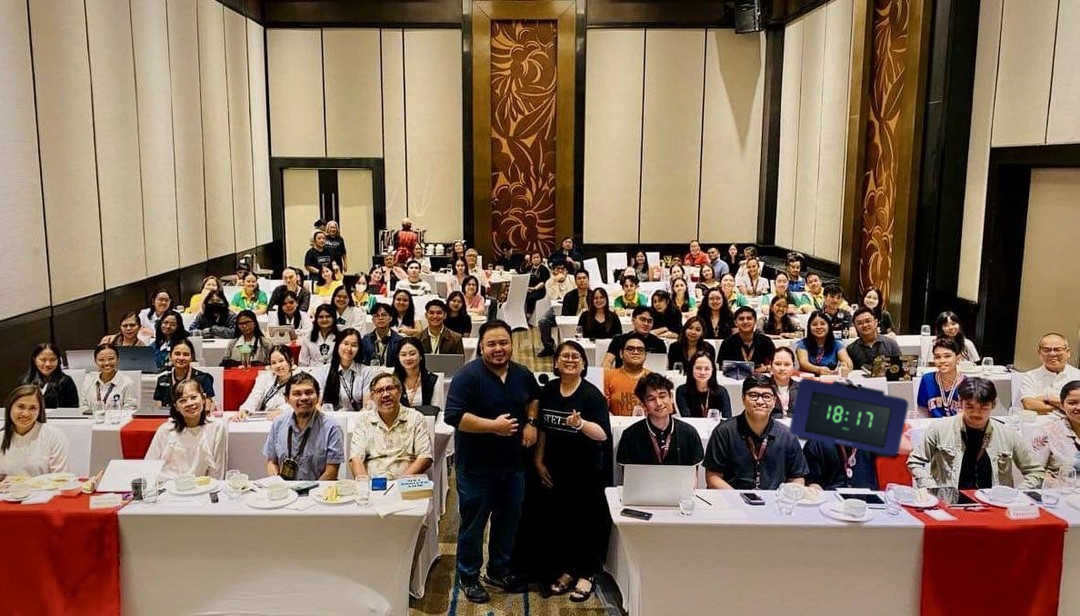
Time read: **18:17**
